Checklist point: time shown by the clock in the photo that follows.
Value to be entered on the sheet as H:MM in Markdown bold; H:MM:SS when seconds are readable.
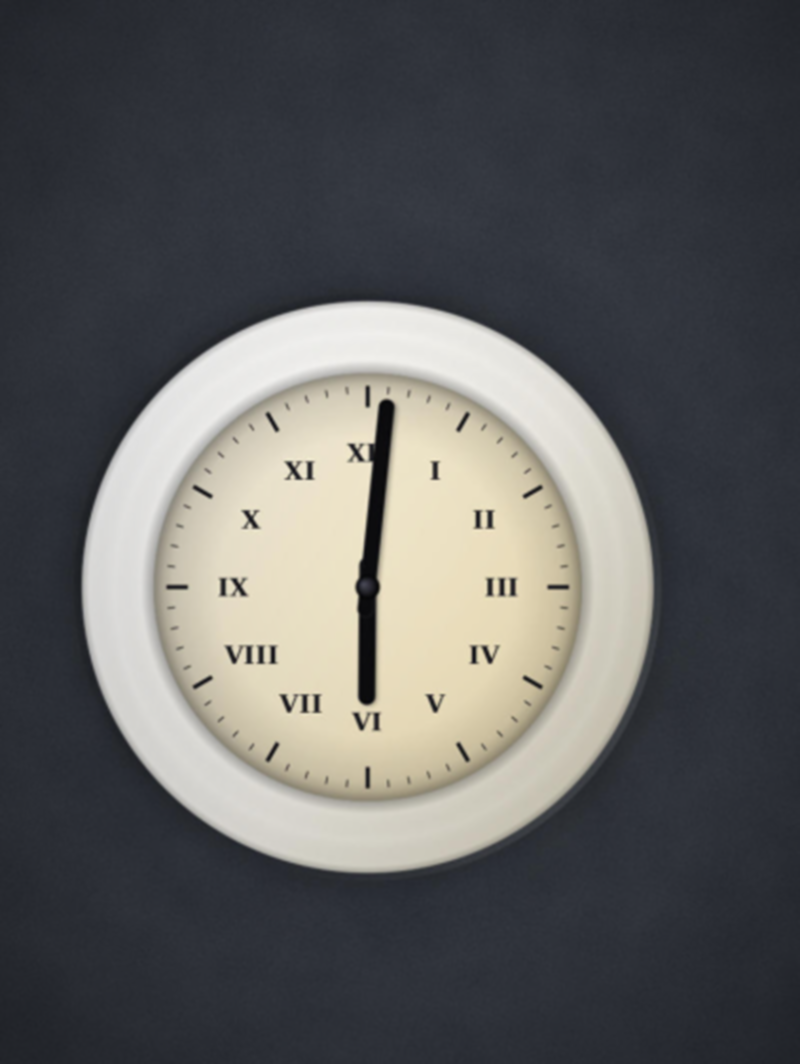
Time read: **6:01**
